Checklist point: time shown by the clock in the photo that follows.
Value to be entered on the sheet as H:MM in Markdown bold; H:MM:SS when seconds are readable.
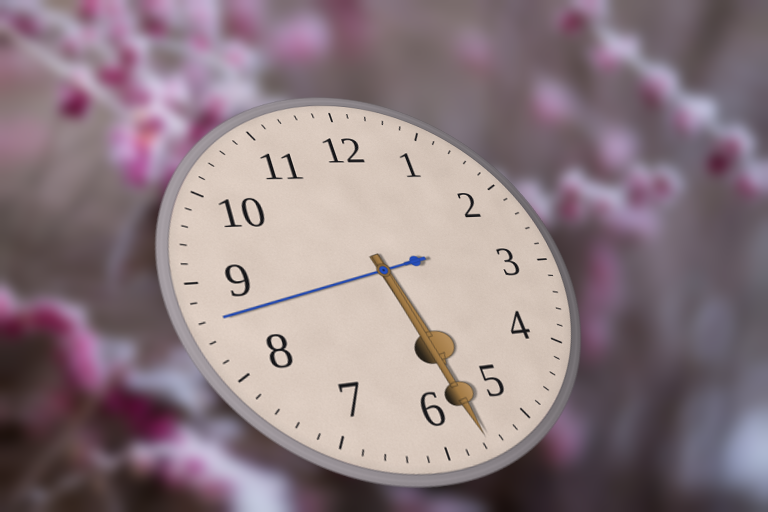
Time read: **5:27:43**
